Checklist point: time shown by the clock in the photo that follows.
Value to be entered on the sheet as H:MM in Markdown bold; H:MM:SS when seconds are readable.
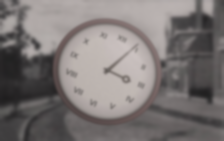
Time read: **3:04**
